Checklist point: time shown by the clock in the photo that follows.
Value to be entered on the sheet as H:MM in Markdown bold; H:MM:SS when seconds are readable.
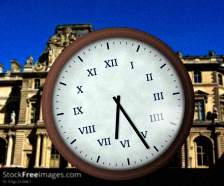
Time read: **6:26**
